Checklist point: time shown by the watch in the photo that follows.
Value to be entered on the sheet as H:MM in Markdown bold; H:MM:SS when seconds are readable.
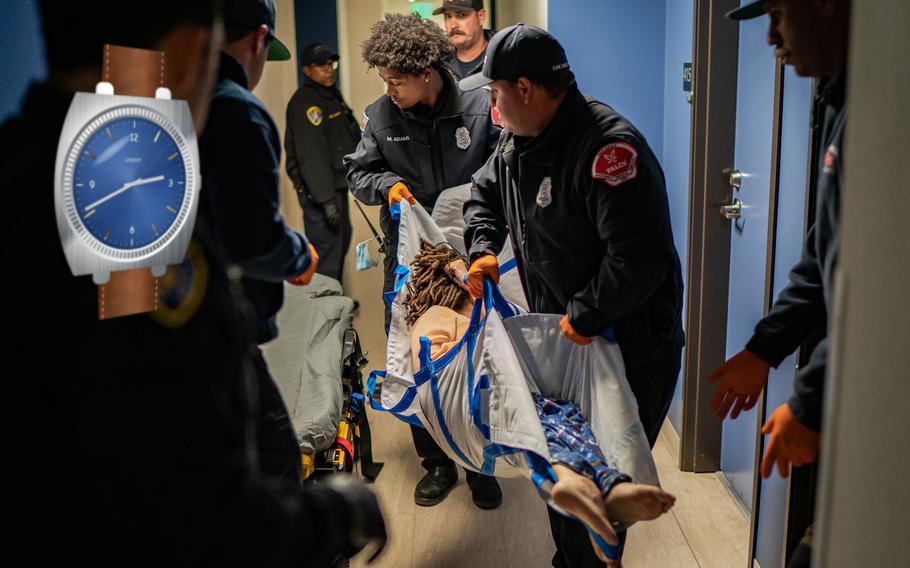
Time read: **2:41**
